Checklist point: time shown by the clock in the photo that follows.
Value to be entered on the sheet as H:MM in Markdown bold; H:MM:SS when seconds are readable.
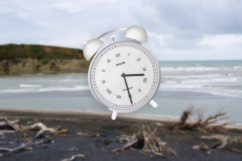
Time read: **3:30**
